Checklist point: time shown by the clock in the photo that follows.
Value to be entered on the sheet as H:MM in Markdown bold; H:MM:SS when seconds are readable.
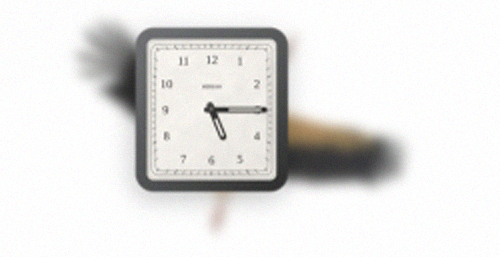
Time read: **5:15**
